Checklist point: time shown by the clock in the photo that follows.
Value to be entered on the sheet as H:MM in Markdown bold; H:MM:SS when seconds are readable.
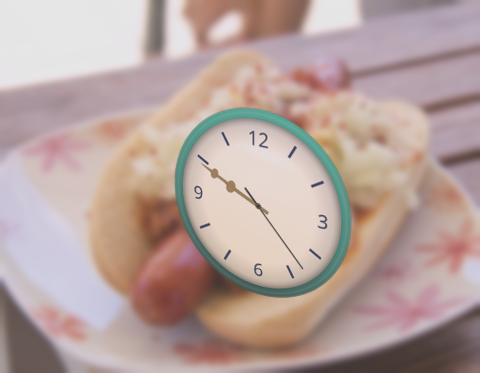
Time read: **9:49:23**
